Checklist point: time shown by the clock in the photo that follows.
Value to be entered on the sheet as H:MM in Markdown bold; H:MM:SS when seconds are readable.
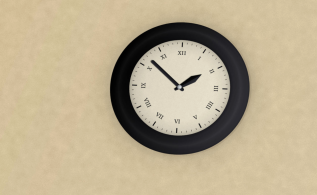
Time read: **1:52**
